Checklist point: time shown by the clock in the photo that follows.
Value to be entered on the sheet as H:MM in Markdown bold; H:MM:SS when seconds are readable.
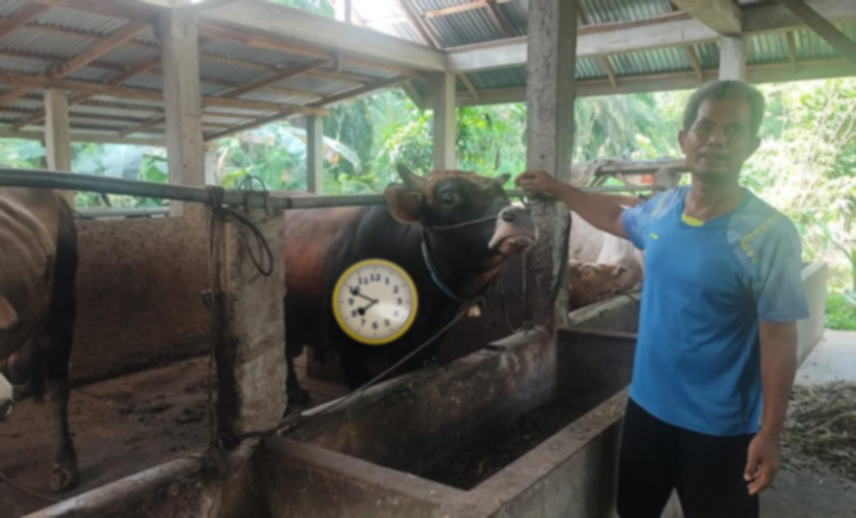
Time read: **7:49**
